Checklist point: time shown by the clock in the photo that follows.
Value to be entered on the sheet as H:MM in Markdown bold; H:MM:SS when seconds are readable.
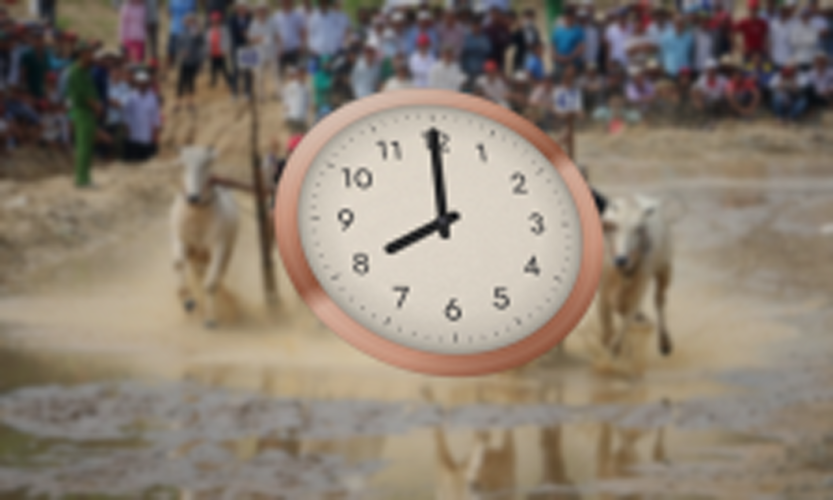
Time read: **8:00**
